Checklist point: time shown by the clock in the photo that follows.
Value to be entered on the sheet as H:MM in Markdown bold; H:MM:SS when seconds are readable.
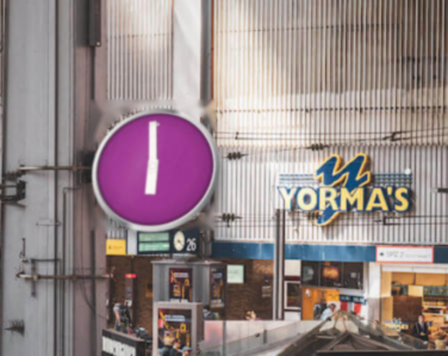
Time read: **5:59**
